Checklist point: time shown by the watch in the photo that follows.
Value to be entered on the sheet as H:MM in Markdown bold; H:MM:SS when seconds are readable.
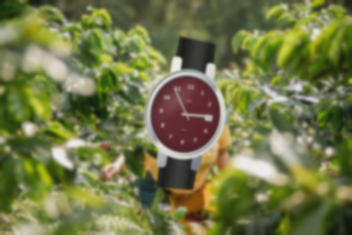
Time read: **2:54**
